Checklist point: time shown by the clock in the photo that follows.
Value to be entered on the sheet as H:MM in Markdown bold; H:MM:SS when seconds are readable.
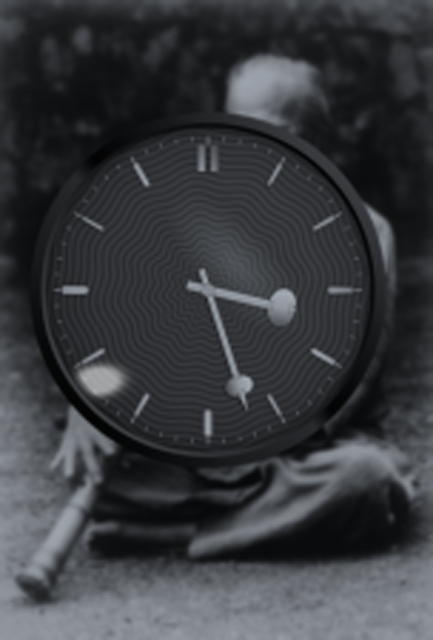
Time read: **3:27**
